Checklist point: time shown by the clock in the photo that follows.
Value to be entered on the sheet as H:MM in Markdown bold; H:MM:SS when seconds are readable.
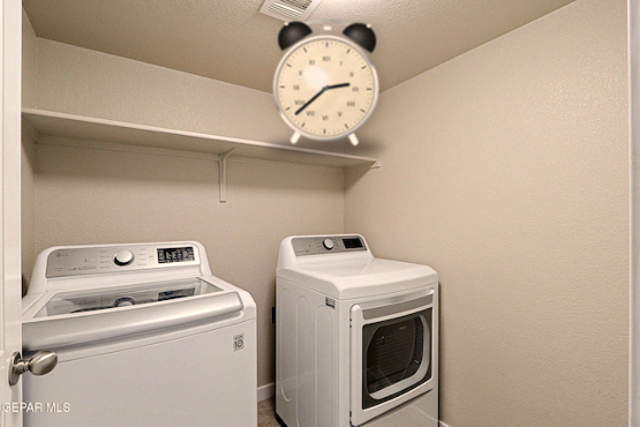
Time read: **2:38**
